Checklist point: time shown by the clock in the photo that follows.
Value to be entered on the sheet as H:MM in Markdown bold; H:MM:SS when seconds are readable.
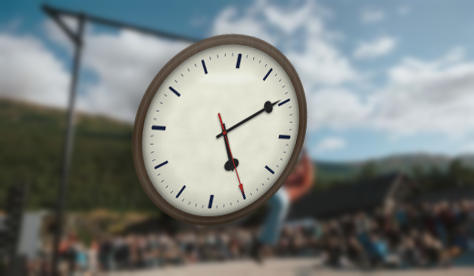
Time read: **5:09:25**
